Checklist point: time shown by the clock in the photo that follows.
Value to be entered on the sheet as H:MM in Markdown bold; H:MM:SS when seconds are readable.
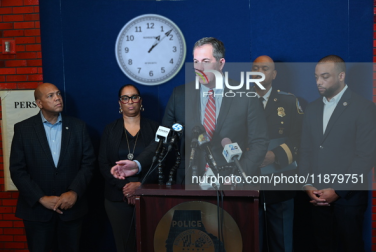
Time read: **1:08**
